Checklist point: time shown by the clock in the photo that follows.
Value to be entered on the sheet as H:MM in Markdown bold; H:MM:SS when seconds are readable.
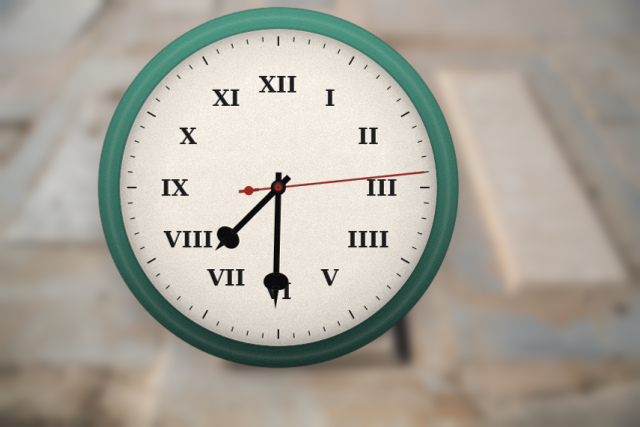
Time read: **7:30:14**
